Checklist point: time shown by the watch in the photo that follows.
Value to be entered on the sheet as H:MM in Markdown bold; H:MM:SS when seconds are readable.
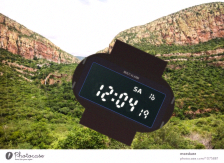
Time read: **12:04:19**
